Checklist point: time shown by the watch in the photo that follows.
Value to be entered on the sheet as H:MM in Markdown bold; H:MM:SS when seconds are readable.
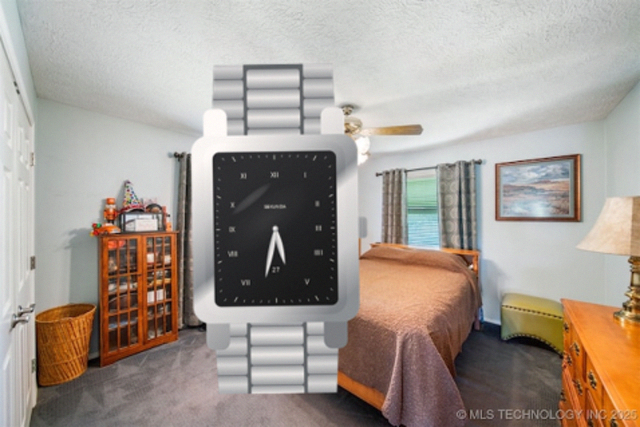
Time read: **5:32**
